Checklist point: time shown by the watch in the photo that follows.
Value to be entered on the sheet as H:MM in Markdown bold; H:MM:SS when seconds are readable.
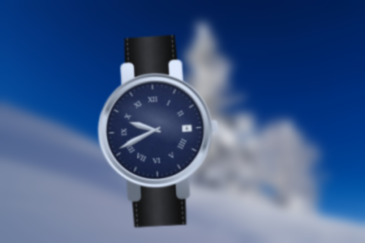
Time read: **9:41**
